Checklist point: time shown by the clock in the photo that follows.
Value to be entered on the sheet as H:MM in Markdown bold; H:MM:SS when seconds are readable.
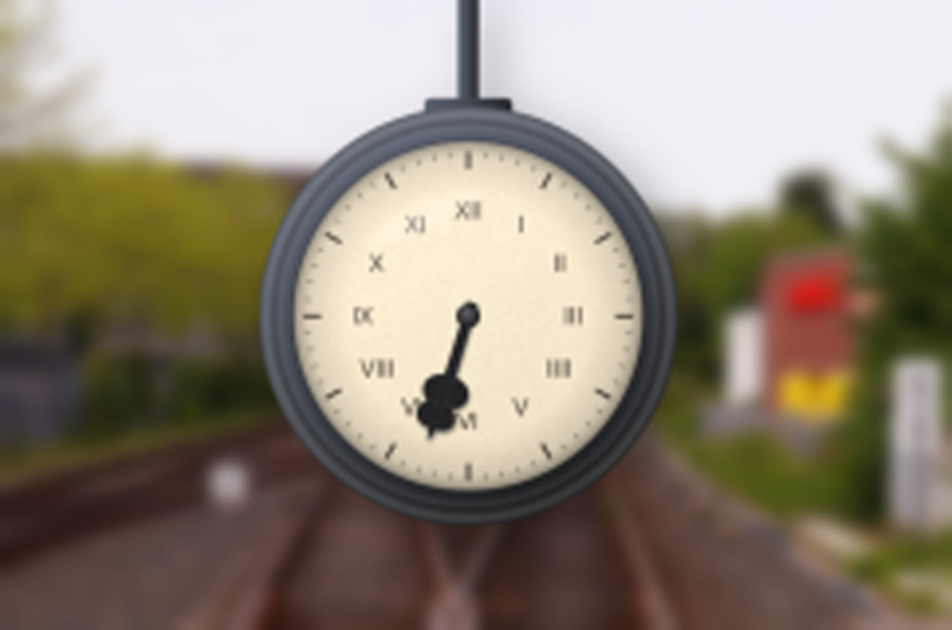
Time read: **6:33**
